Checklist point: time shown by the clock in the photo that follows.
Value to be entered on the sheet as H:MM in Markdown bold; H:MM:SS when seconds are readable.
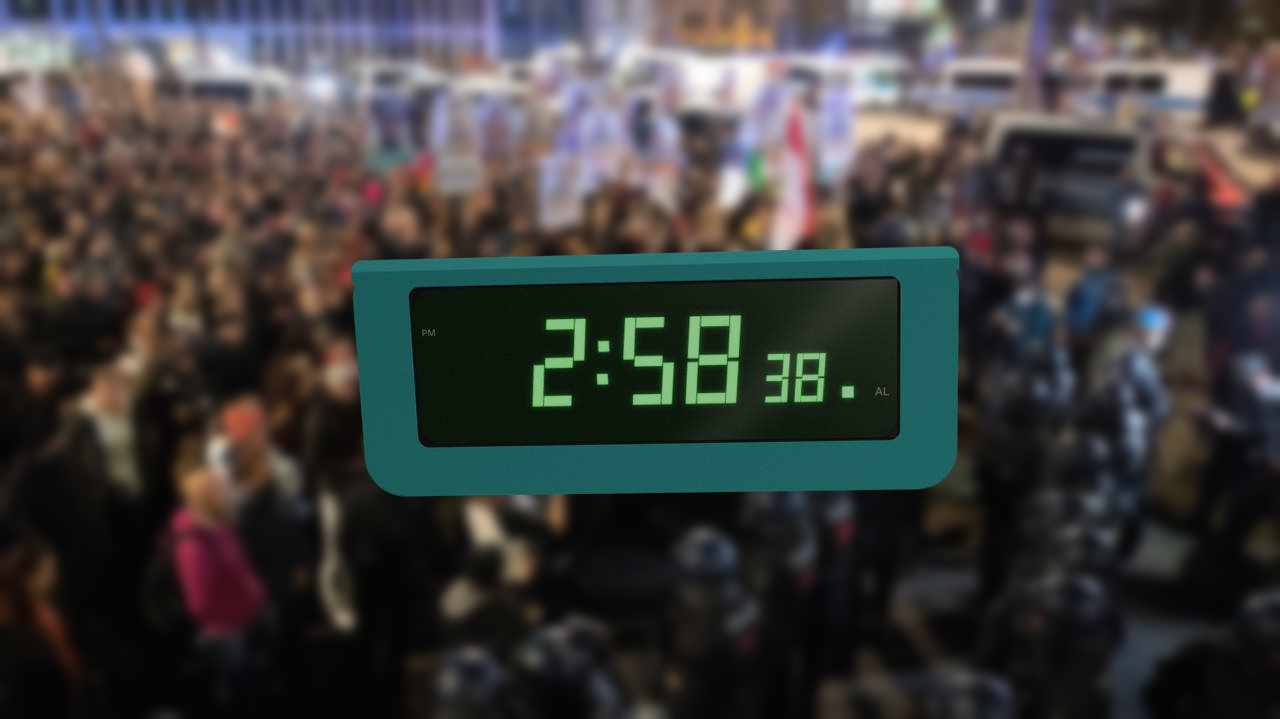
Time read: **2:58:38**
